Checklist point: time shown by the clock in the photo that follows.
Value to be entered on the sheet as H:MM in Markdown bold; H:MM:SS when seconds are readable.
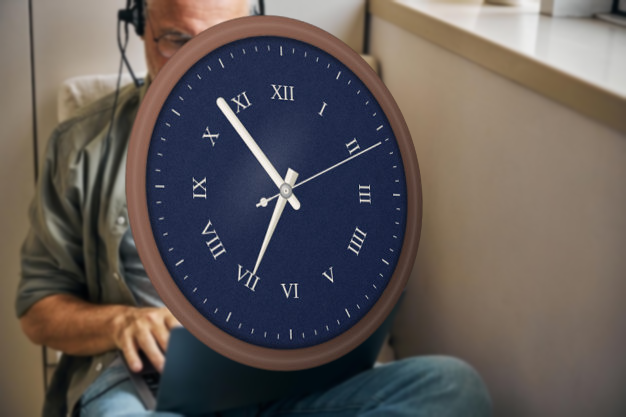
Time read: **6:53:11**
